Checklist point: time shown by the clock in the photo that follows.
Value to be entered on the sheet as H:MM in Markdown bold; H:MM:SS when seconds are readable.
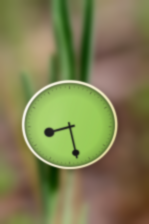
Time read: **8:28**
